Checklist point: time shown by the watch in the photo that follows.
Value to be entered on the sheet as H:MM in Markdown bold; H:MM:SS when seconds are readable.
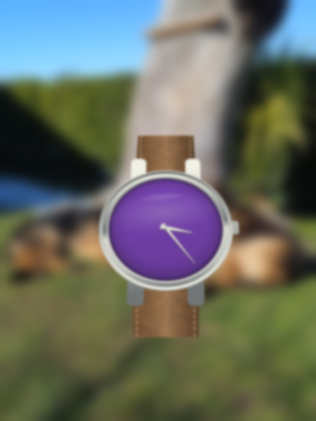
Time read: **3:24**
